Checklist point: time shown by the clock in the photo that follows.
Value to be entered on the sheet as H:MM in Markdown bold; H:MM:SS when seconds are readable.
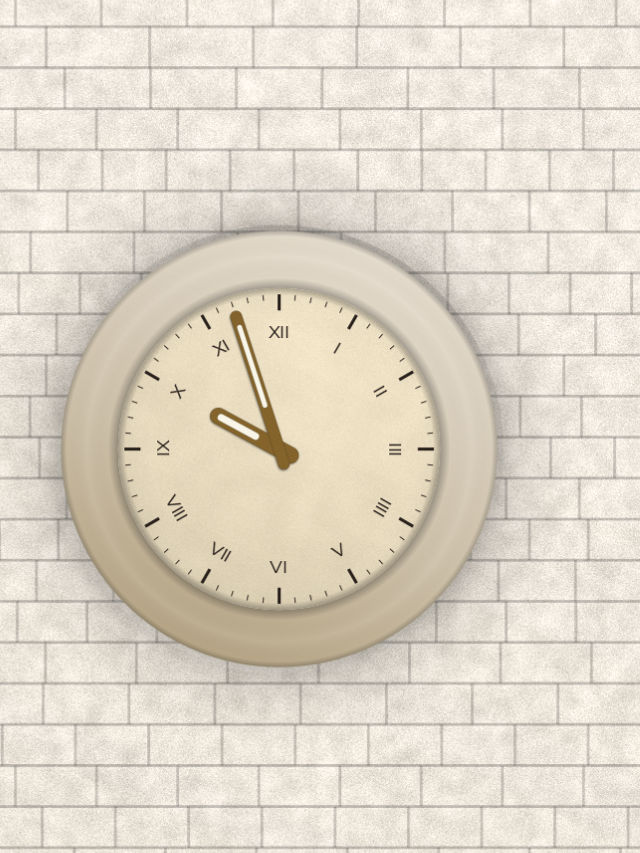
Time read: **9:57**
